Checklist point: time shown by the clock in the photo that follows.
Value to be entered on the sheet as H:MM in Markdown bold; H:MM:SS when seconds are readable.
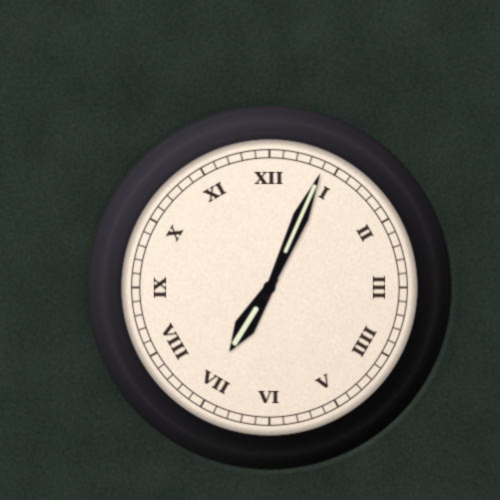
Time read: **7:04**
